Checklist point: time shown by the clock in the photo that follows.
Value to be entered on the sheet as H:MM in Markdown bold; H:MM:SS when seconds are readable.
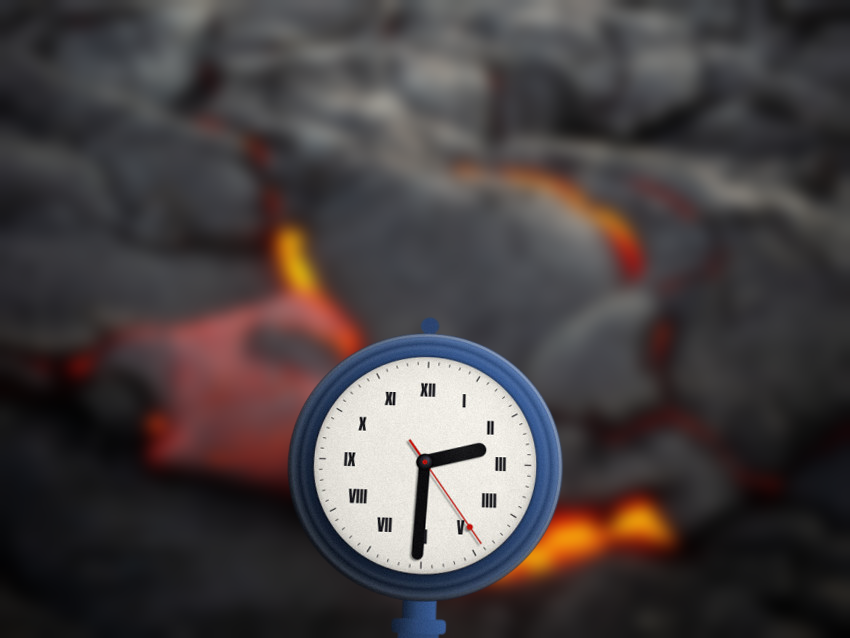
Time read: **2:30:24**
